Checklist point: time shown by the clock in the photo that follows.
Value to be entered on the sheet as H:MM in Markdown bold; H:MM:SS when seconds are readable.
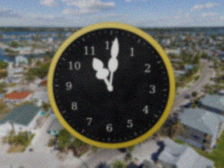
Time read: **11:01**
